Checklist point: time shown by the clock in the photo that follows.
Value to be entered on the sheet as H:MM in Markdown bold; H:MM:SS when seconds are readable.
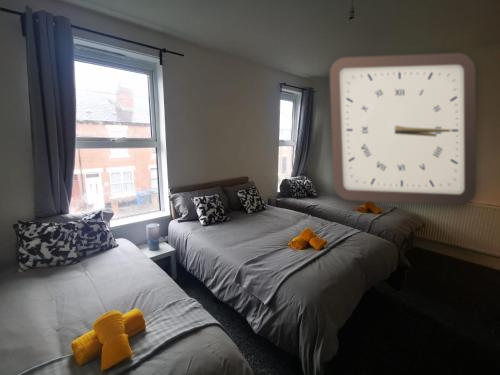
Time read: **3:15**
